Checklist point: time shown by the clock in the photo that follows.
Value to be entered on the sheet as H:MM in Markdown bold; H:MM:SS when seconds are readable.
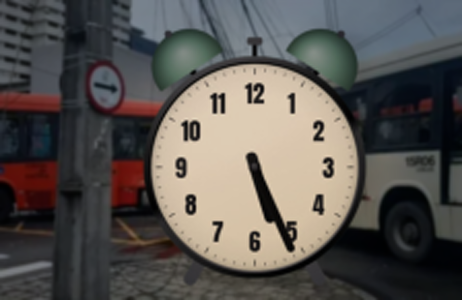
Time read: **5:26**
